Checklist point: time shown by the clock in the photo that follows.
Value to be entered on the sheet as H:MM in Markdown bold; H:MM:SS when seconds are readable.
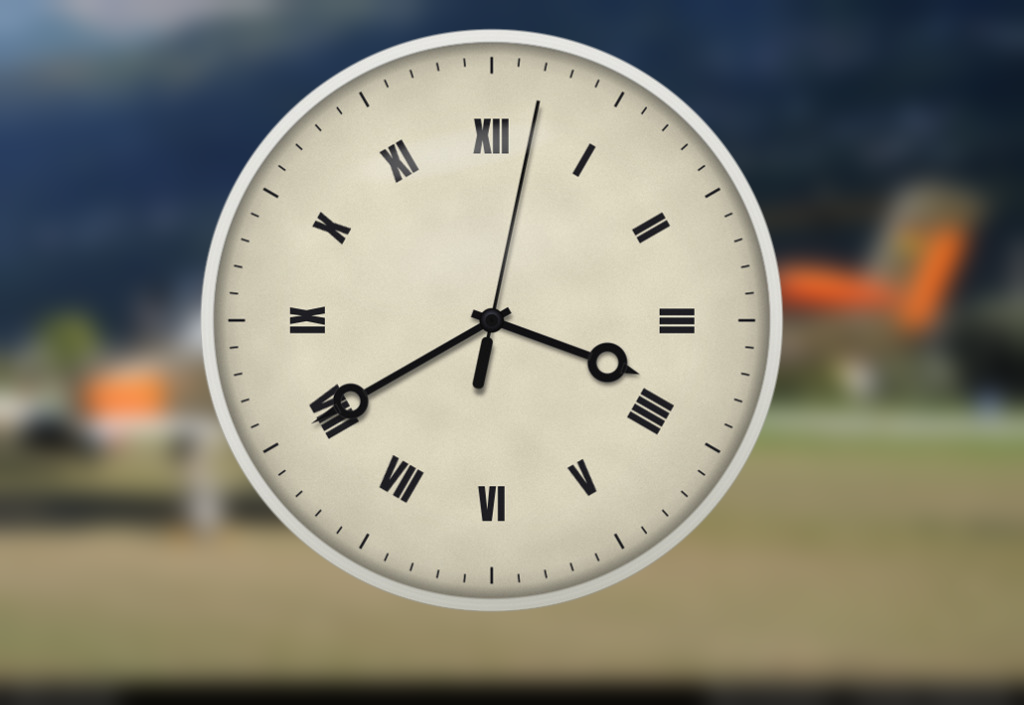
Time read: **3:40:02**
